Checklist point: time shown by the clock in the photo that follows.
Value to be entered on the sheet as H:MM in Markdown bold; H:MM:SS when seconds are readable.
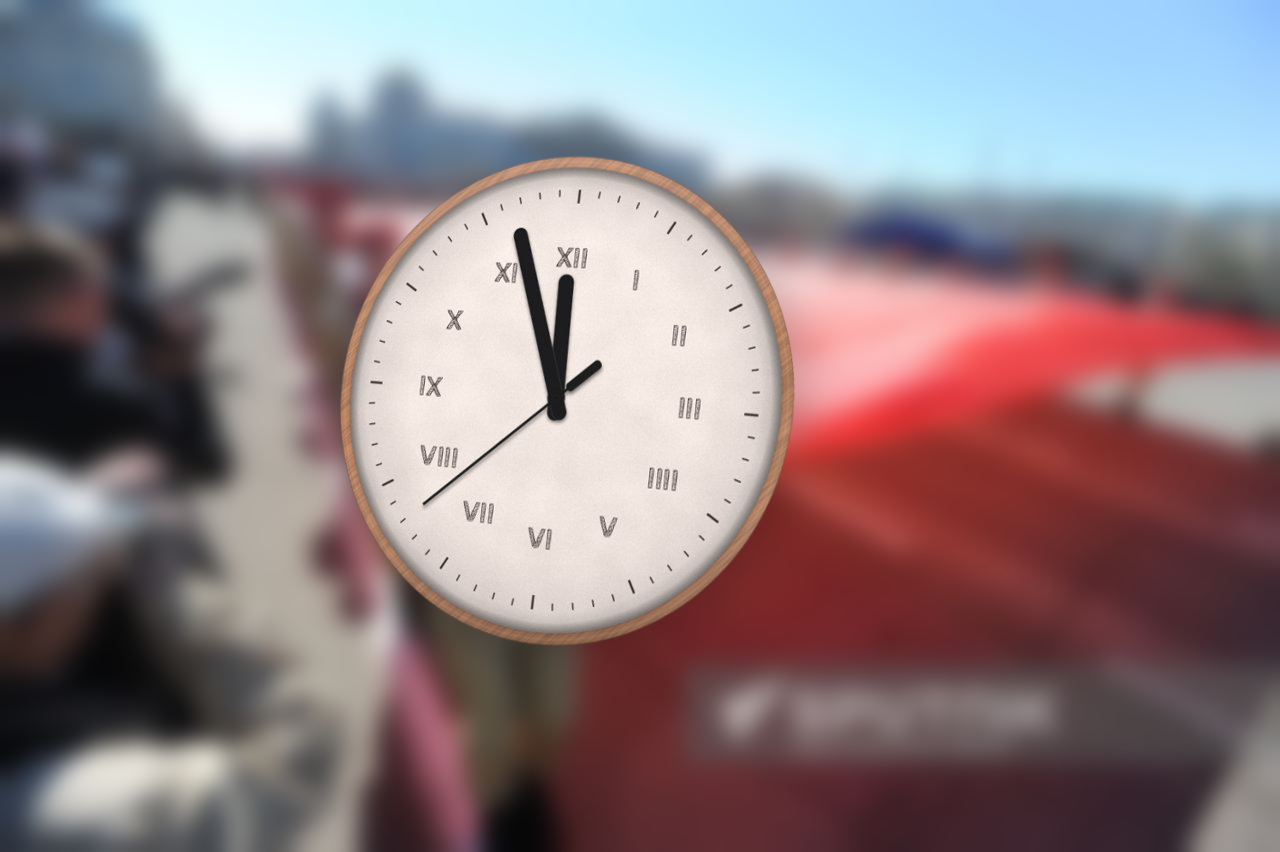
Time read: **11:56:38**
